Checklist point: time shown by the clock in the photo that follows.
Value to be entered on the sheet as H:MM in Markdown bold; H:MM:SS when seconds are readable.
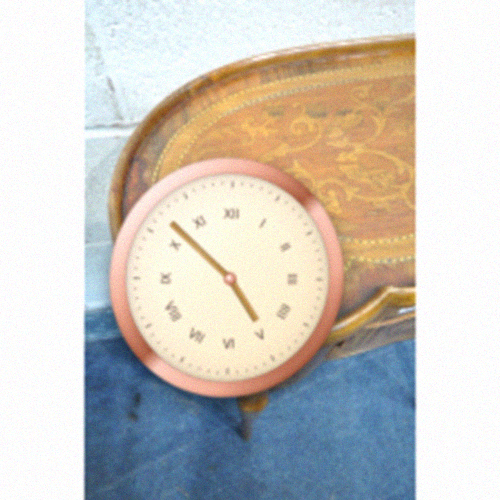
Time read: **4:52**
